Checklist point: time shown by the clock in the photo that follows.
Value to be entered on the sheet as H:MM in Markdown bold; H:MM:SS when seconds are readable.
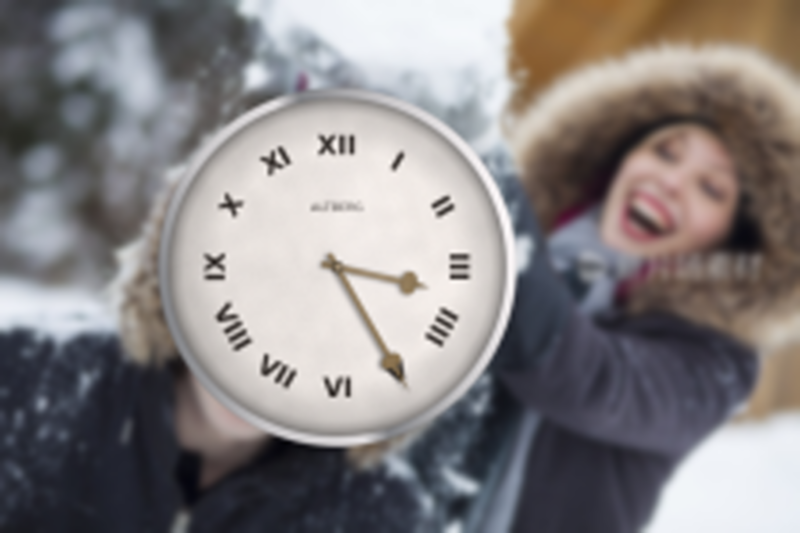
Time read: **3:25**
